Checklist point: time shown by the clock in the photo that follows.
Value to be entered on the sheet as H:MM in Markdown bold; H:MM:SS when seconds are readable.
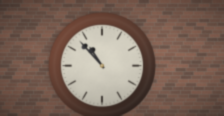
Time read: **10:53**
